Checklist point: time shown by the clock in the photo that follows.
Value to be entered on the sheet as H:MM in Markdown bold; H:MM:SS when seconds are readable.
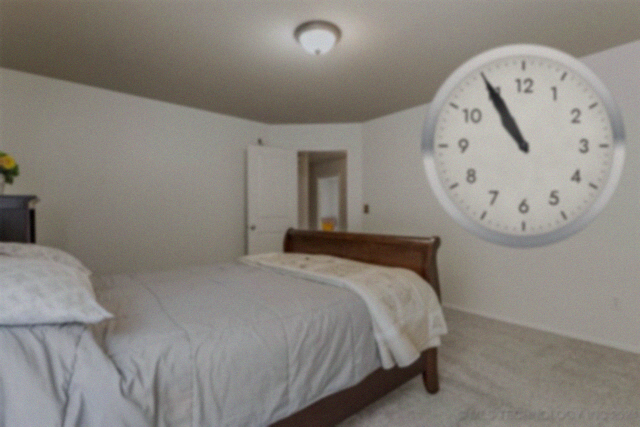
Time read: **10:55**
